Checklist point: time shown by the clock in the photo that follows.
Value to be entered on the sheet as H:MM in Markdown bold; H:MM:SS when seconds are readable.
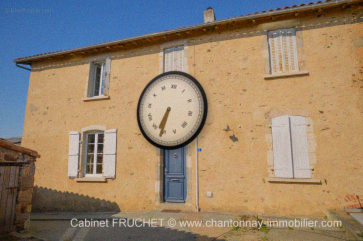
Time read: **6:31**
